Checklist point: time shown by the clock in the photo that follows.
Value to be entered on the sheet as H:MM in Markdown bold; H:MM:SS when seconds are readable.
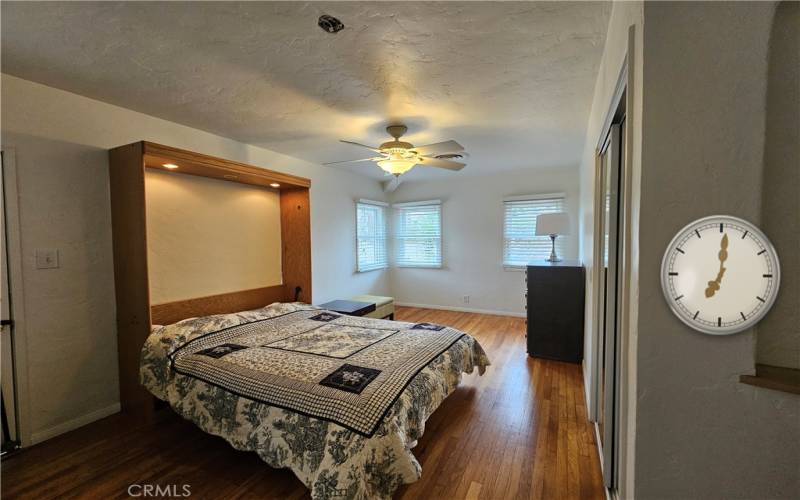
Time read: **7:01**
